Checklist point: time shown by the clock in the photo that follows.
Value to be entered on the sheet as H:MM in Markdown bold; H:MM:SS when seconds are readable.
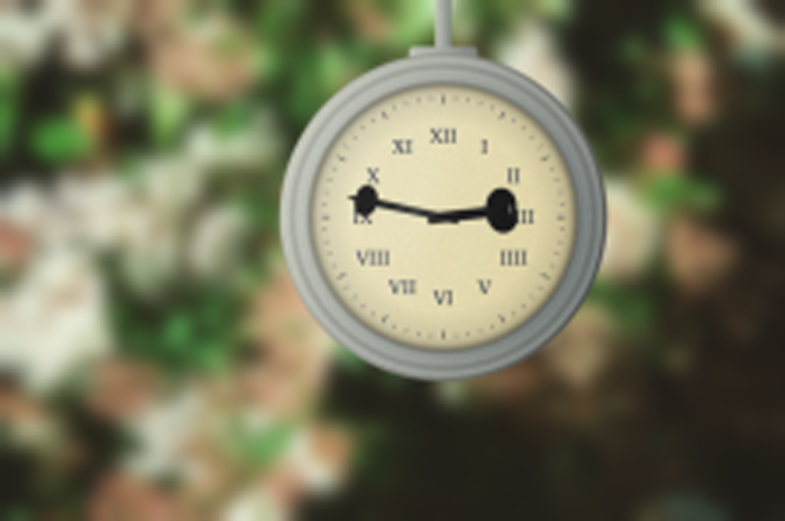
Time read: **2:47**
